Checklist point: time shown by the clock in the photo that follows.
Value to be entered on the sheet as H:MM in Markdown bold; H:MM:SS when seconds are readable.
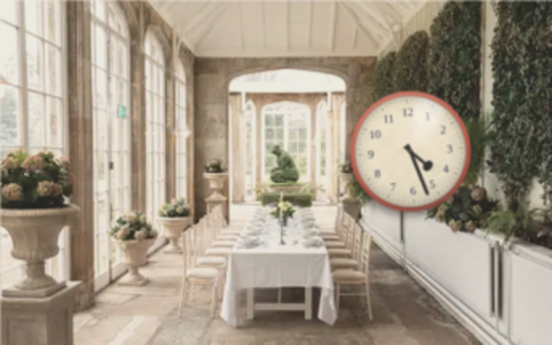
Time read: **4:27**
